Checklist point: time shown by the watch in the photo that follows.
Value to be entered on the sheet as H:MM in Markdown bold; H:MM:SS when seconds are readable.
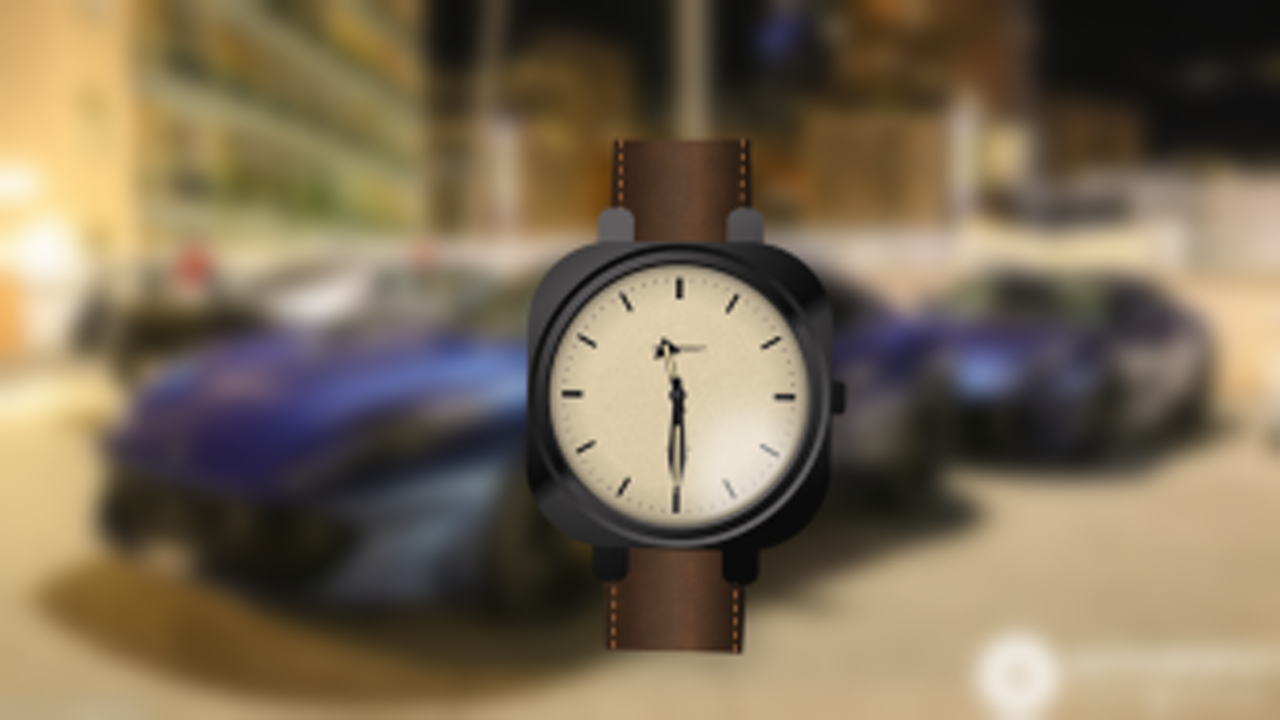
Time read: **11:30**
